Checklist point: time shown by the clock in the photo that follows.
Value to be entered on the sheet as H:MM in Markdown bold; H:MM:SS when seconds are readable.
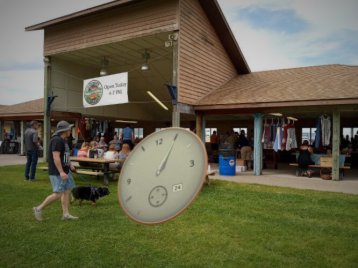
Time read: **1:05**
